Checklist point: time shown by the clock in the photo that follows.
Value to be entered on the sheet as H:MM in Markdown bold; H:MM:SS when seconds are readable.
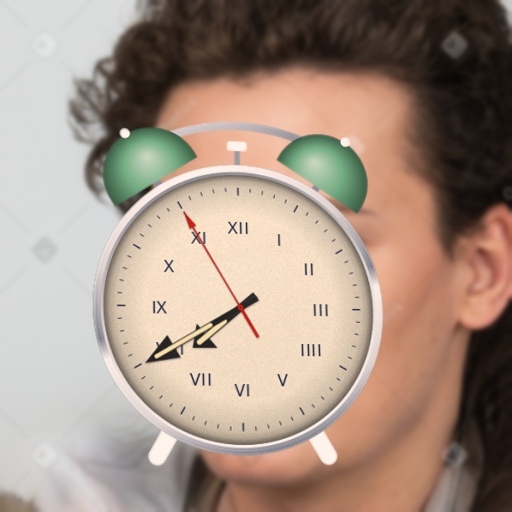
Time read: **7:39:55**
